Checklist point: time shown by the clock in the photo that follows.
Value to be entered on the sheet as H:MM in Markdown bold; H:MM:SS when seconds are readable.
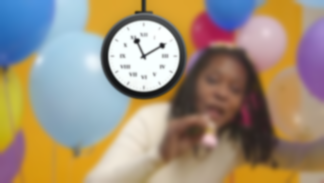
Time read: **11:10**
